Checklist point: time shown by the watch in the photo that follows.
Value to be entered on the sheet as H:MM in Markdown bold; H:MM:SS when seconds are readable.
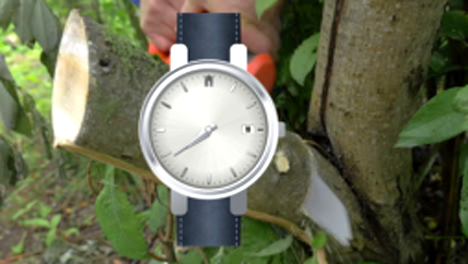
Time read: **7:39**
